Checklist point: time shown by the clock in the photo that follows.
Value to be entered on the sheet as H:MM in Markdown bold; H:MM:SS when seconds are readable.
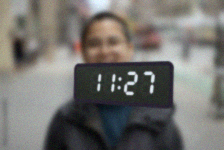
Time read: **11:27**
